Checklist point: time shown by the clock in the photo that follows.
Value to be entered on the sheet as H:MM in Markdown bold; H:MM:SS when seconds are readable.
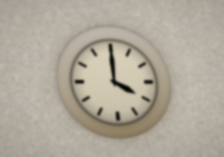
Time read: **4:00**
